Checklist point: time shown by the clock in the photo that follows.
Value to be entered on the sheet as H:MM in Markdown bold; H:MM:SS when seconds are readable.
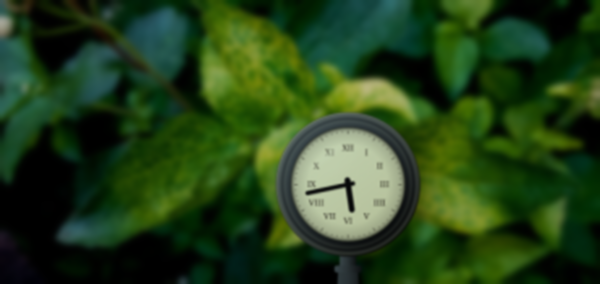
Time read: **5:43**
